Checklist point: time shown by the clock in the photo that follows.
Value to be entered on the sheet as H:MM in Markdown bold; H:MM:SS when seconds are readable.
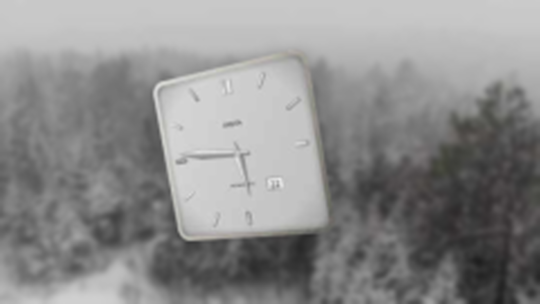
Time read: **5:46**
